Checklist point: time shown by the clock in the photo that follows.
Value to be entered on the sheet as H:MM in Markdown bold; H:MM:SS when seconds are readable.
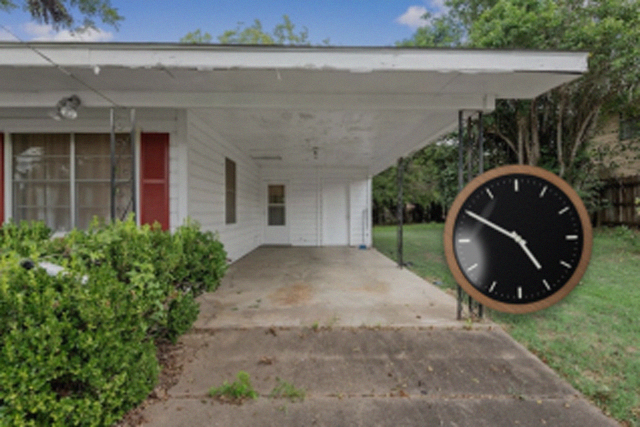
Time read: **4:50**
